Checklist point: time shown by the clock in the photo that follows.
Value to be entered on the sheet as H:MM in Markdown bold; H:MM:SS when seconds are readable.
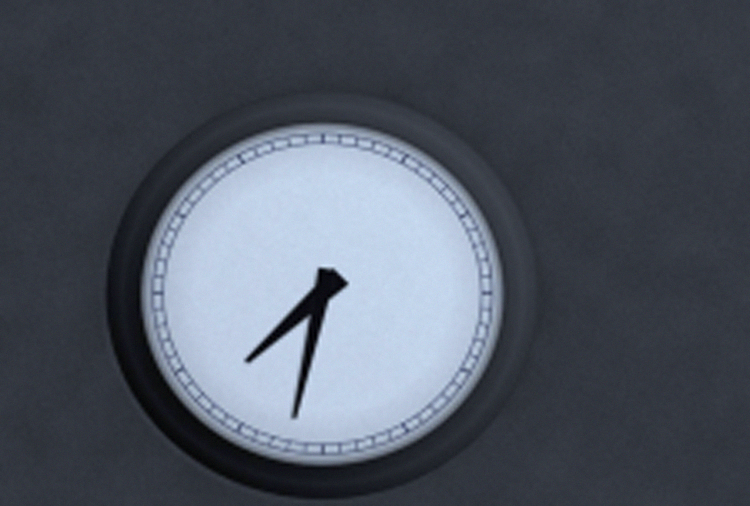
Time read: **7:32**
